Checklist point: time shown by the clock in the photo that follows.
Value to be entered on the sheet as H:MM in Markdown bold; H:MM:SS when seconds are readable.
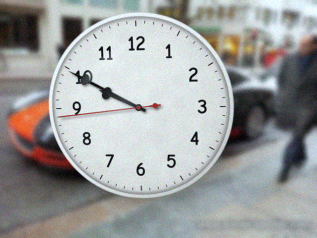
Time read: **9:49:44**
